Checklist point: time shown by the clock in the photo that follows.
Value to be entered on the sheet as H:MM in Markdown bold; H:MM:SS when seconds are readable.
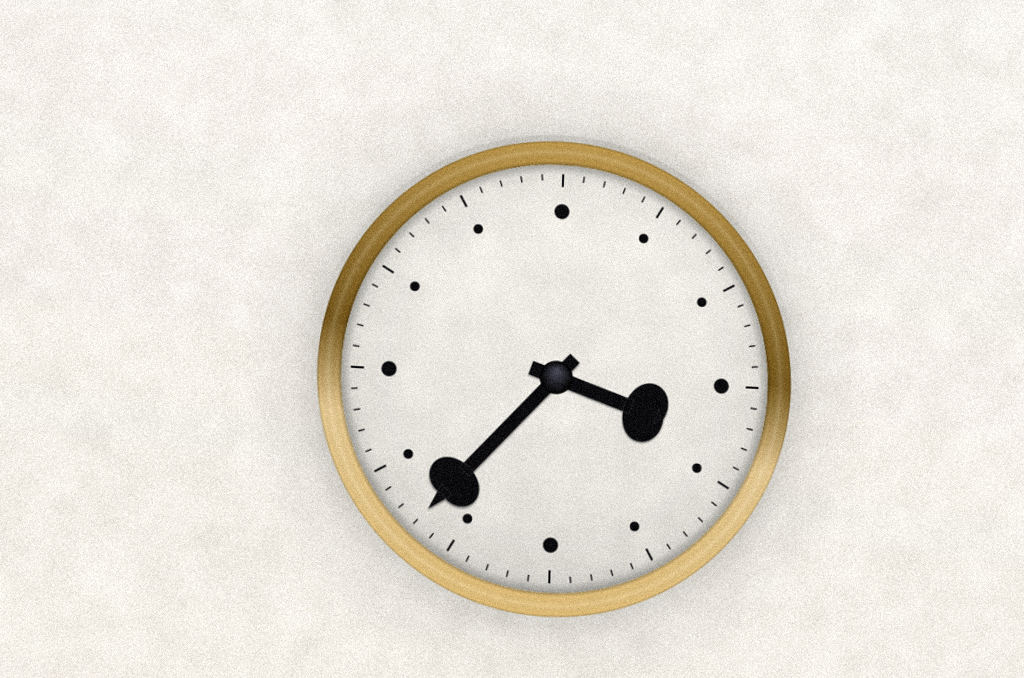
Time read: **3:37**
